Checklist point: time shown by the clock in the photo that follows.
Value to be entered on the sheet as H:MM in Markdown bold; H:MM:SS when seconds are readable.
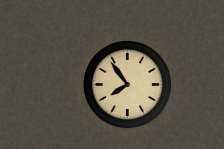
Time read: **7:54**
